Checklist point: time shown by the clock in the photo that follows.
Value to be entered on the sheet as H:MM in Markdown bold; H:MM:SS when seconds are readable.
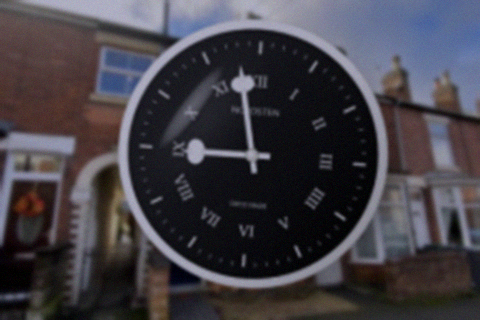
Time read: **8:58**
